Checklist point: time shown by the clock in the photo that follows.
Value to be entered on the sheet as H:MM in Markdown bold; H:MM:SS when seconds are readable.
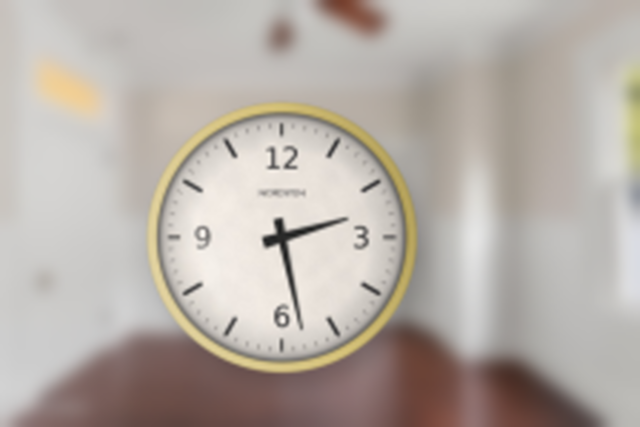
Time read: **2:28**
